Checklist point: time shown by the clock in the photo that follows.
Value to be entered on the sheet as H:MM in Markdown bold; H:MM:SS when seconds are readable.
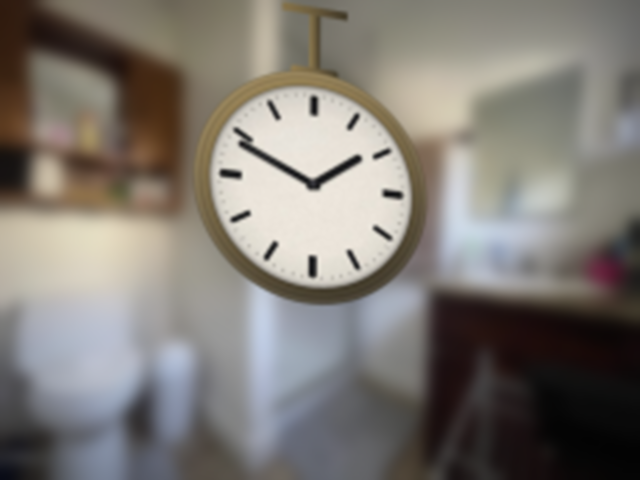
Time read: **1:49**
